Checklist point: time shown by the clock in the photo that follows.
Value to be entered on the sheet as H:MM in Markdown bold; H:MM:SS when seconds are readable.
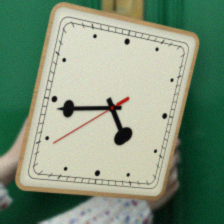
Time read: **4:43:39**
